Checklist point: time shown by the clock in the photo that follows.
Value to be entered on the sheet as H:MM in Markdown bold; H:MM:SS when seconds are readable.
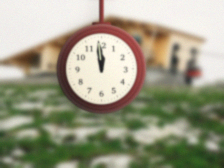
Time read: **11:59**
